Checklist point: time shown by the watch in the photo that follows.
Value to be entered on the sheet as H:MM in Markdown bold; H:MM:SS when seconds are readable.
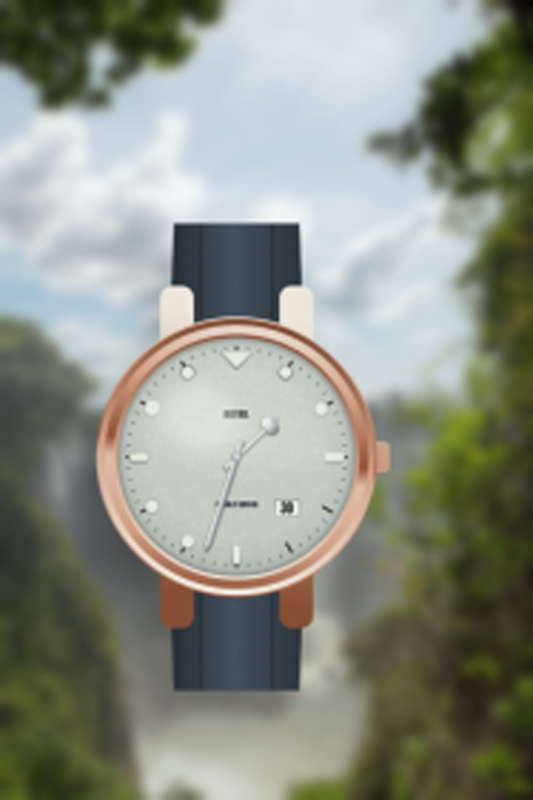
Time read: **1:33**
